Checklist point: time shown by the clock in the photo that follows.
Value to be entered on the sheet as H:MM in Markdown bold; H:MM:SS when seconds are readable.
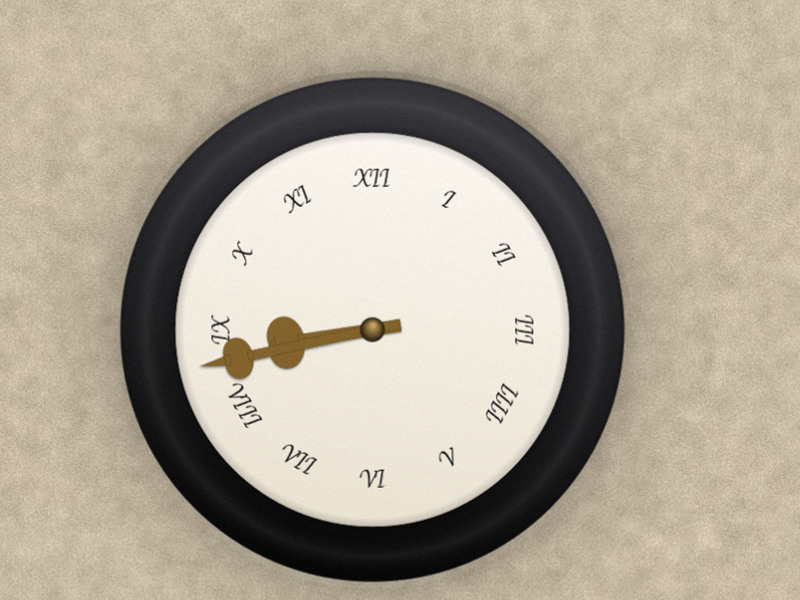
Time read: **8:43**
